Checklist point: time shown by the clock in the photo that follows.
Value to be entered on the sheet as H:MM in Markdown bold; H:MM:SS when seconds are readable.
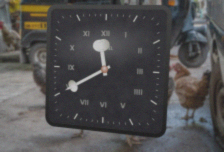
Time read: **11:40**
